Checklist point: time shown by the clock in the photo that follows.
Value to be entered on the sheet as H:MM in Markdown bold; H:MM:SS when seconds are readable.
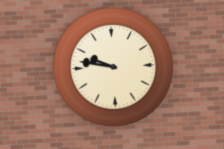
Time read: **9:47**
